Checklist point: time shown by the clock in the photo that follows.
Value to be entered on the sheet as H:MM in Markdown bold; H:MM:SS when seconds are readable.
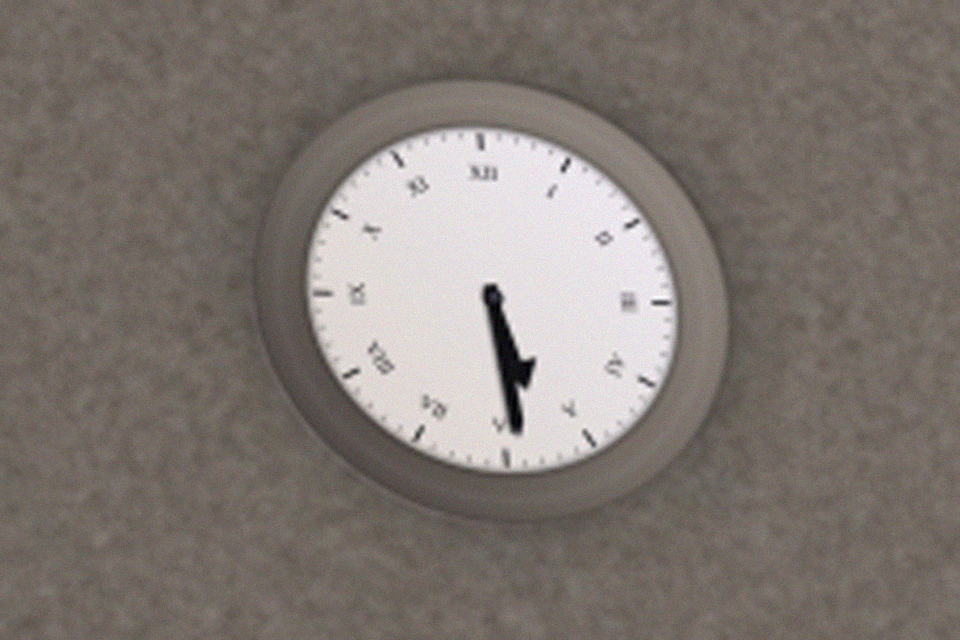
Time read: **5:29**
